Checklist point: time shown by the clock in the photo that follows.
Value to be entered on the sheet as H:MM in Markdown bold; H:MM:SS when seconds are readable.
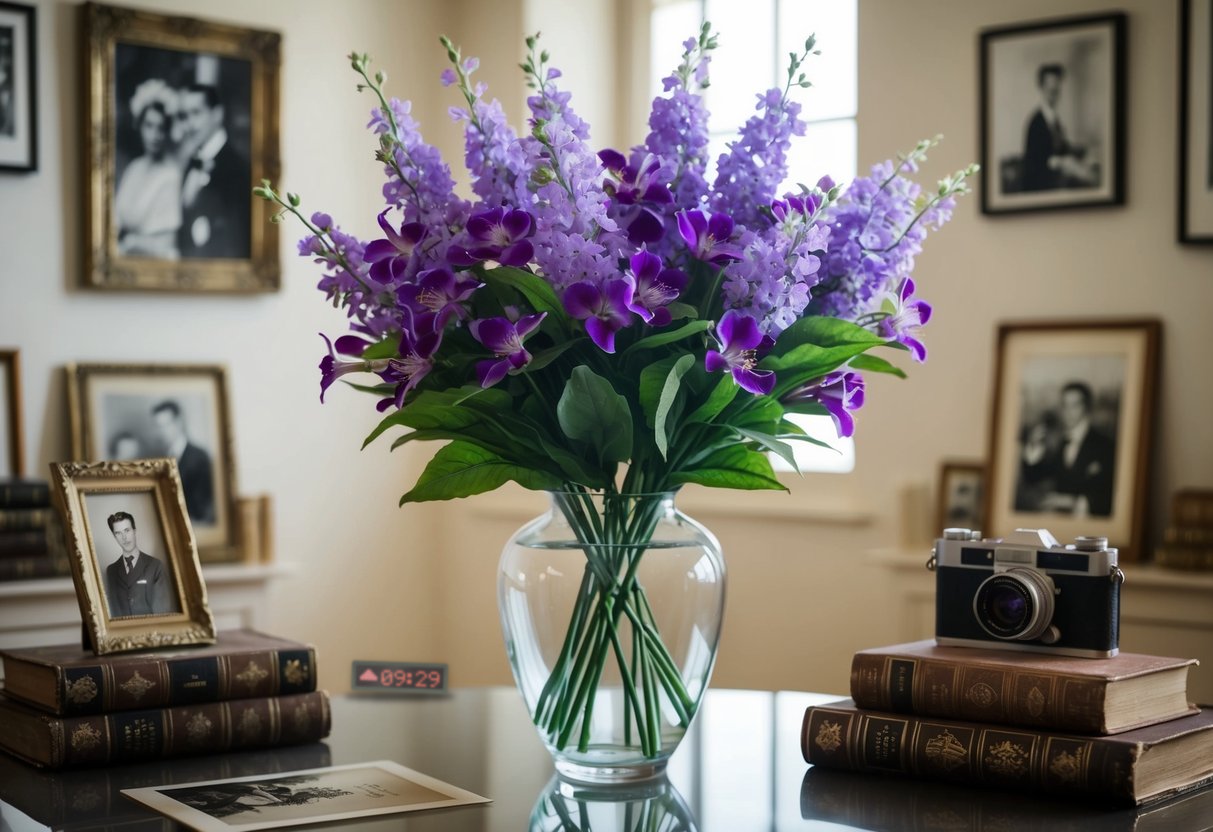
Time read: **9:29**
